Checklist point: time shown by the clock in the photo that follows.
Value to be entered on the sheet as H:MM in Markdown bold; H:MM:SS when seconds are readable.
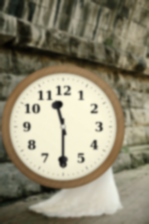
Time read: **11:30**
